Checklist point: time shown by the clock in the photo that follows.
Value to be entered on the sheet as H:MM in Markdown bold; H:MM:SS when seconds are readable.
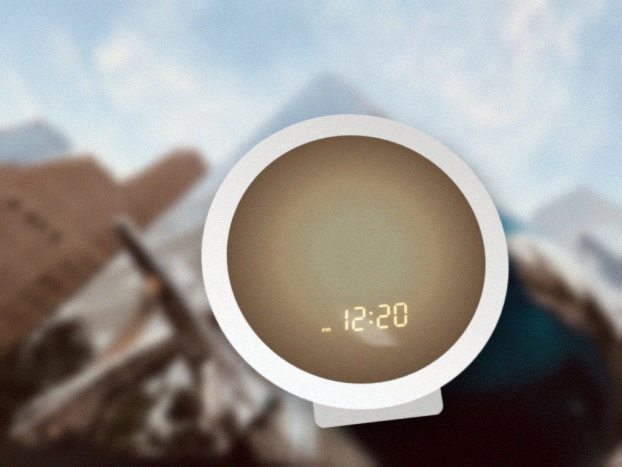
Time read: **12:20**
